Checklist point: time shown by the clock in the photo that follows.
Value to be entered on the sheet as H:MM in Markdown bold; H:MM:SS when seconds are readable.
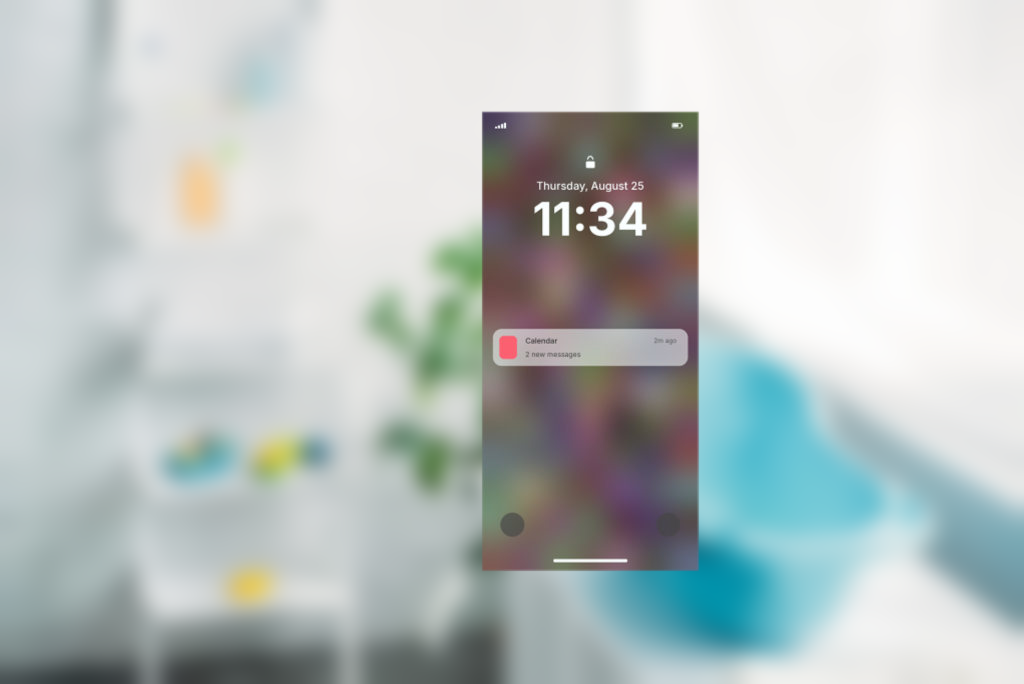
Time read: **11:34**
